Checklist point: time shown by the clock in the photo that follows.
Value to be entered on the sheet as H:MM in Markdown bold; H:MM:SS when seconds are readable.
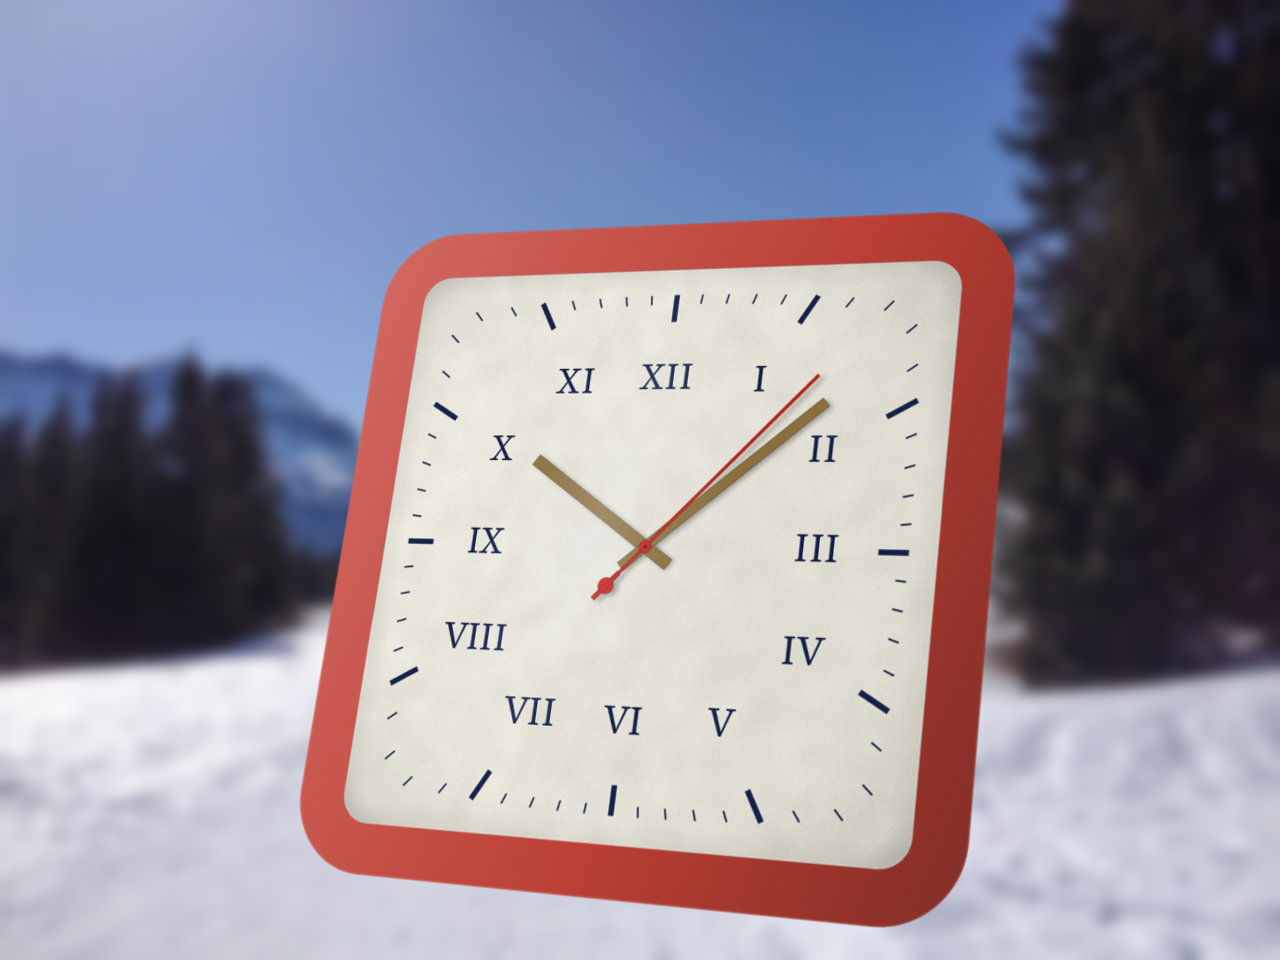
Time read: **10:08:07**
